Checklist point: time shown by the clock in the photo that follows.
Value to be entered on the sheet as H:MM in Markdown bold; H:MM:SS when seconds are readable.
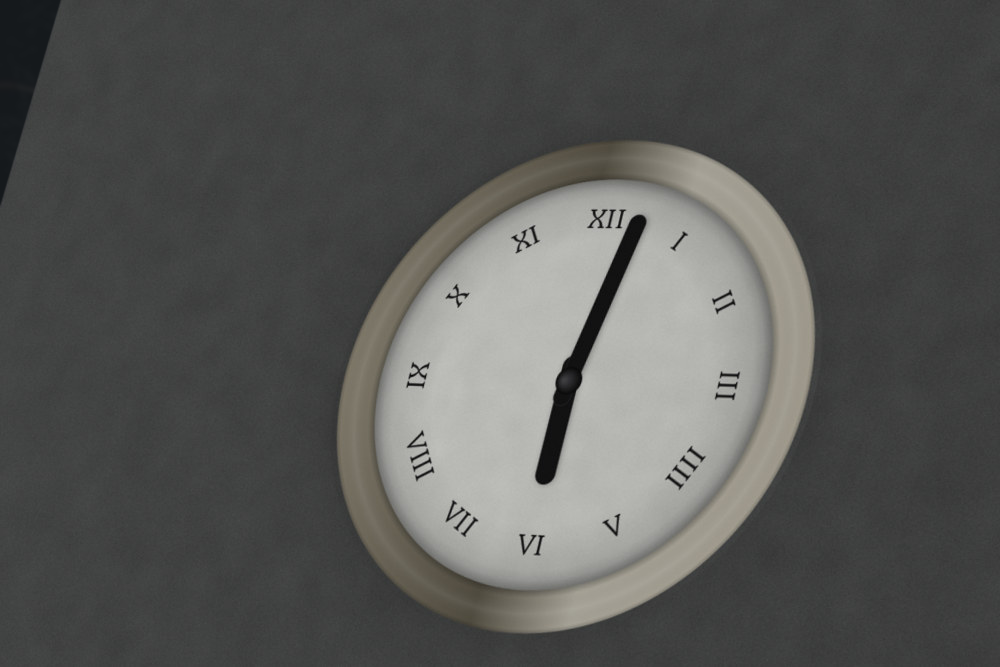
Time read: **6:02**
